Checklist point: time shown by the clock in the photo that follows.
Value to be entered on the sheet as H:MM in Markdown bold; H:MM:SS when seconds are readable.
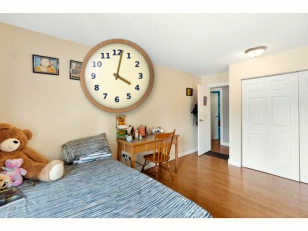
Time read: **4:02**
